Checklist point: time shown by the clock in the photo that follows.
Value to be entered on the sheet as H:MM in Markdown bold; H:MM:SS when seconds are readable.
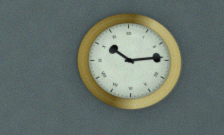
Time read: **10:14**
